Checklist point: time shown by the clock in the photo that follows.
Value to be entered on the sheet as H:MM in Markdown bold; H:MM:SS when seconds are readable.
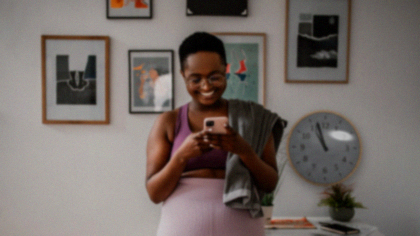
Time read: **10:57**
